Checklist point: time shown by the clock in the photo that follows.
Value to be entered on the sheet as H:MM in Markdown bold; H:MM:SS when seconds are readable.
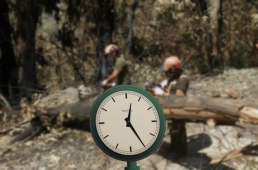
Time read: **12:25**
